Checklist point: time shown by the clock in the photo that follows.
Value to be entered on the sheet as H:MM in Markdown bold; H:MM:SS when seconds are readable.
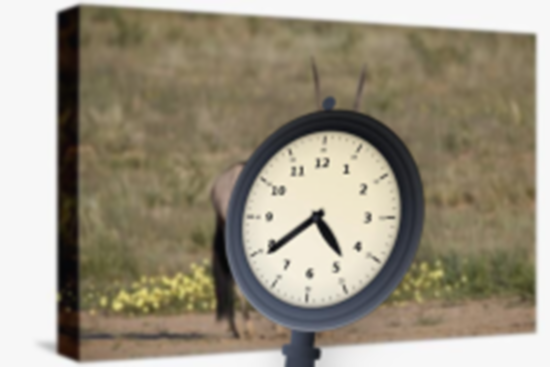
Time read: **4:39**
